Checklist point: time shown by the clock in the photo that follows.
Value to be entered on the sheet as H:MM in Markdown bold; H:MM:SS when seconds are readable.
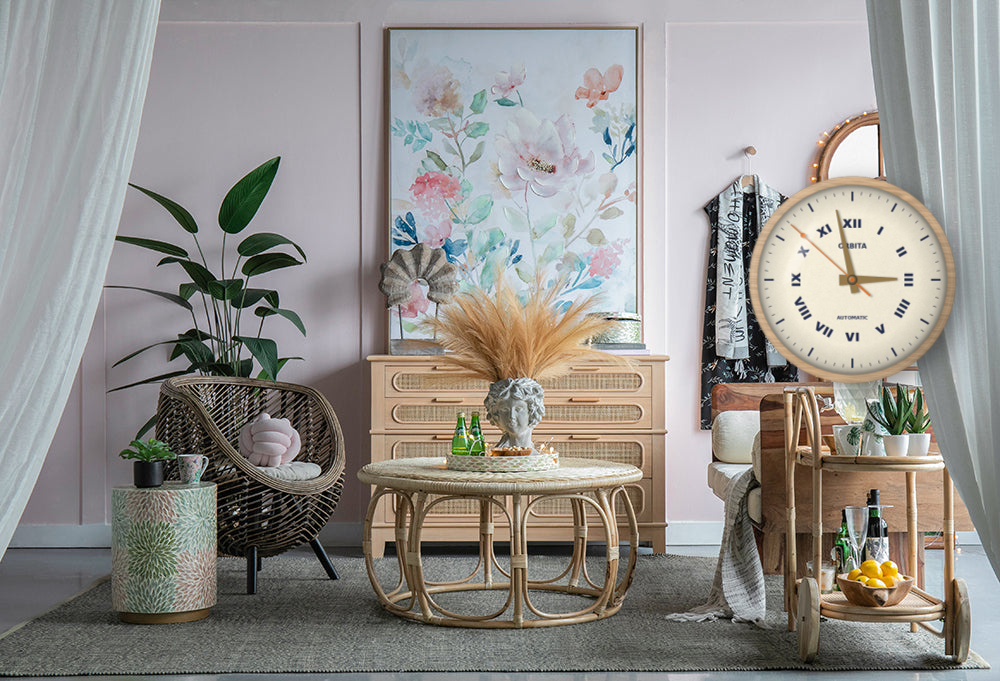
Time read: **2:57:52**
